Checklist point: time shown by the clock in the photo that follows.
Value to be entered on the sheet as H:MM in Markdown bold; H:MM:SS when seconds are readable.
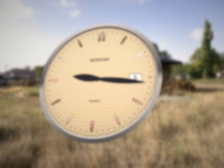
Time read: **9:16**
